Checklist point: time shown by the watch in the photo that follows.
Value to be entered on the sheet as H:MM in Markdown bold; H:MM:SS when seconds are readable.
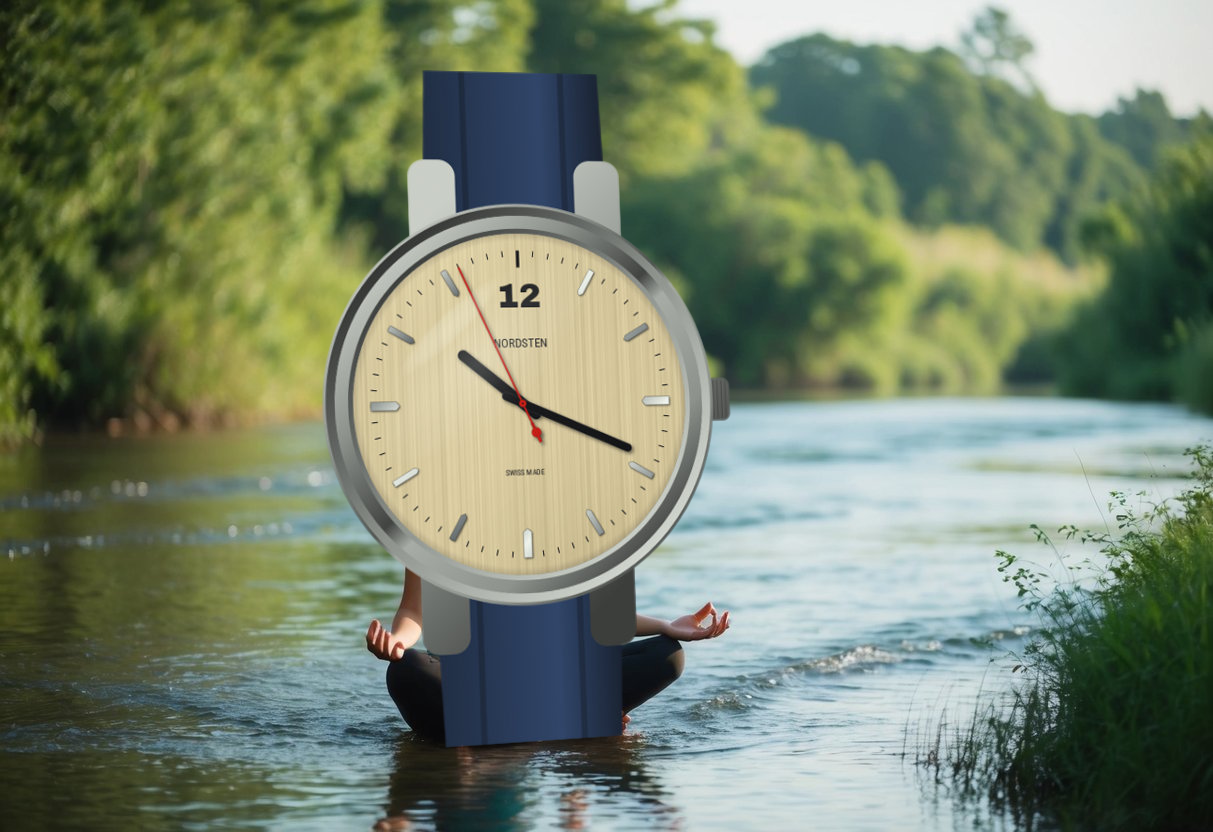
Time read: **10:18:56**
